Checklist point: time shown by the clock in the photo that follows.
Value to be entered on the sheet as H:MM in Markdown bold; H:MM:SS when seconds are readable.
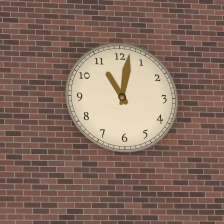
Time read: **11:02**
